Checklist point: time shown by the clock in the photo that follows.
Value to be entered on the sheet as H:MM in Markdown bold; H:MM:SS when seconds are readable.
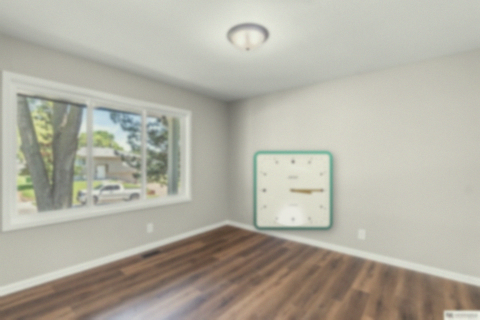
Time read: **3:15**
